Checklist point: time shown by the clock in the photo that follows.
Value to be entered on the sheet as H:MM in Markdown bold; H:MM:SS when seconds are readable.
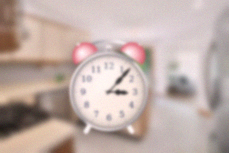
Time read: **3:07**
